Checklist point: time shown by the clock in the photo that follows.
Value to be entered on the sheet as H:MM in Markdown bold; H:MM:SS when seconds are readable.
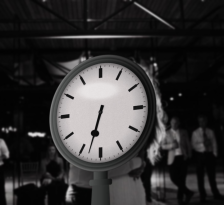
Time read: **6:33**
